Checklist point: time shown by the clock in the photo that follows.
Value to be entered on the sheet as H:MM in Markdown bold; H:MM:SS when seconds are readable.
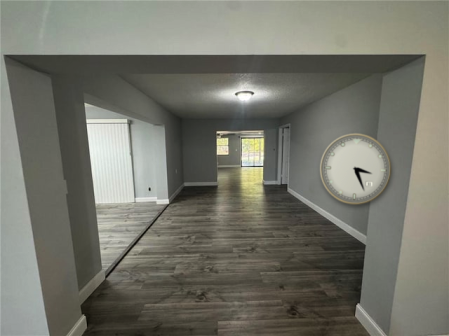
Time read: **3:26**
